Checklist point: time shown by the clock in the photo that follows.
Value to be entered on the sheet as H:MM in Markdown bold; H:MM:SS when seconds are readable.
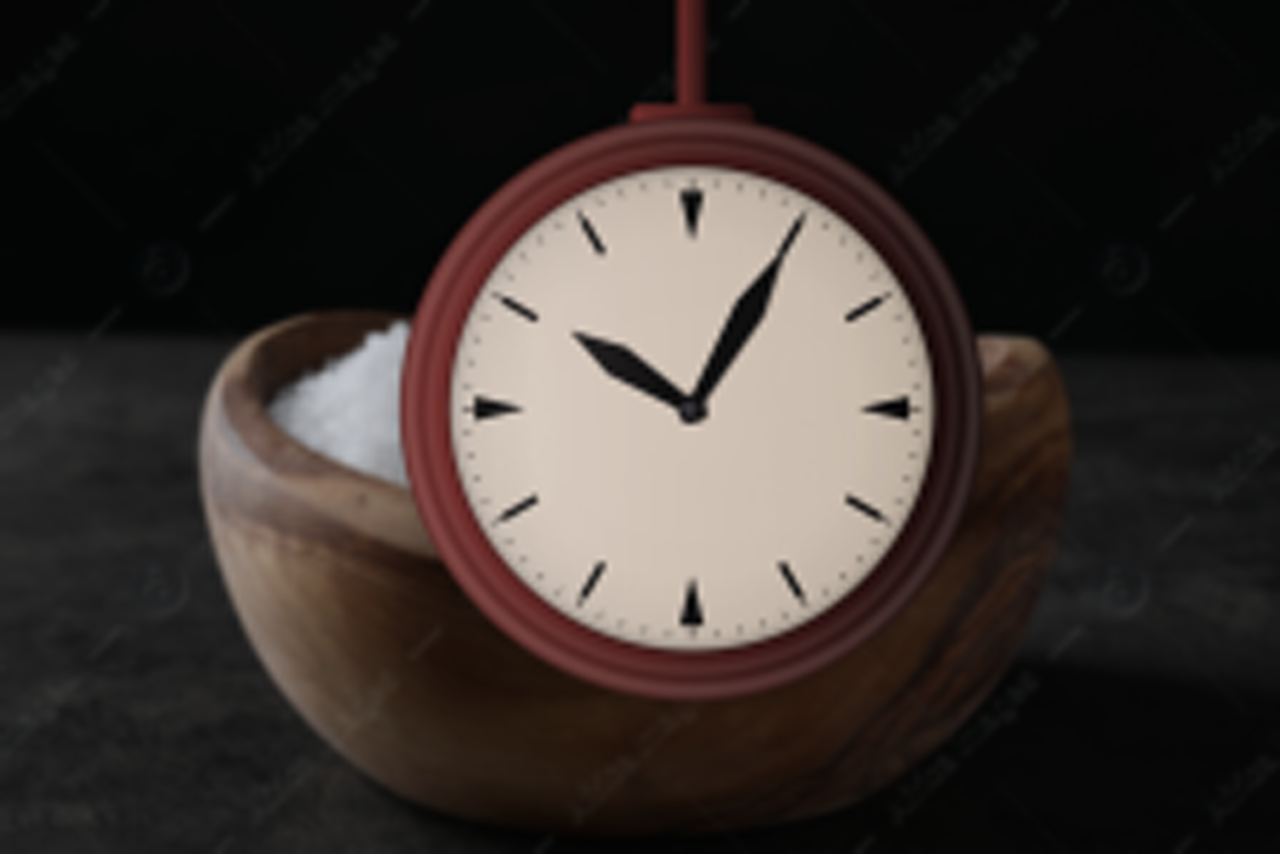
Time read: **10:05**
